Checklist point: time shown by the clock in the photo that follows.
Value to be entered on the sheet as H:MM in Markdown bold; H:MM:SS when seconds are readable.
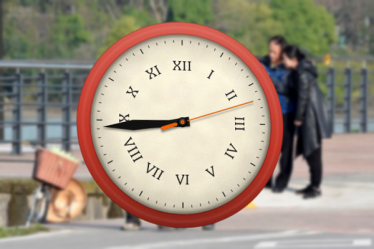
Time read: **8:44:12**
